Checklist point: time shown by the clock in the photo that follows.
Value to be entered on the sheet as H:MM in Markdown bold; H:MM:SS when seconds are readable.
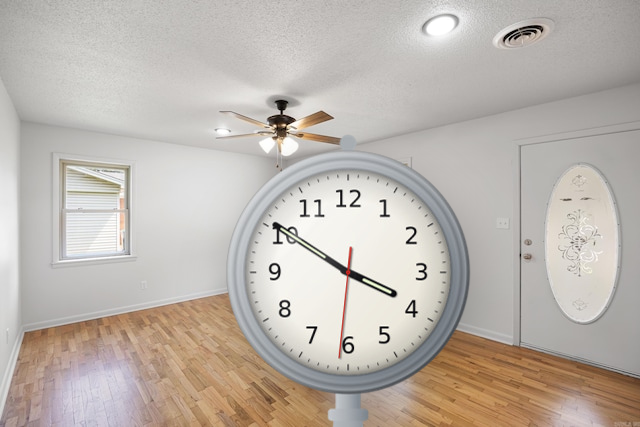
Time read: **3:50:31**
